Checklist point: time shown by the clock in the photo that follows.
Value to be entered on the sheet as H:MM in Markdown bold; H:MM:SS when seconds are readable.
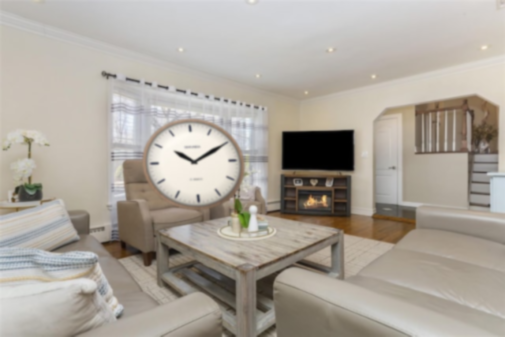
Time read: **10:10**
